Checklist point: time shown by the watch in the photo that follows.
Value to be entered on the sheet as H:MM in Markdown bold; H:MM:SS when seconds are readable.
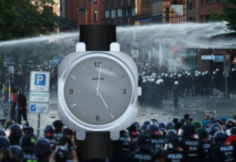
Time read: **5:01**
